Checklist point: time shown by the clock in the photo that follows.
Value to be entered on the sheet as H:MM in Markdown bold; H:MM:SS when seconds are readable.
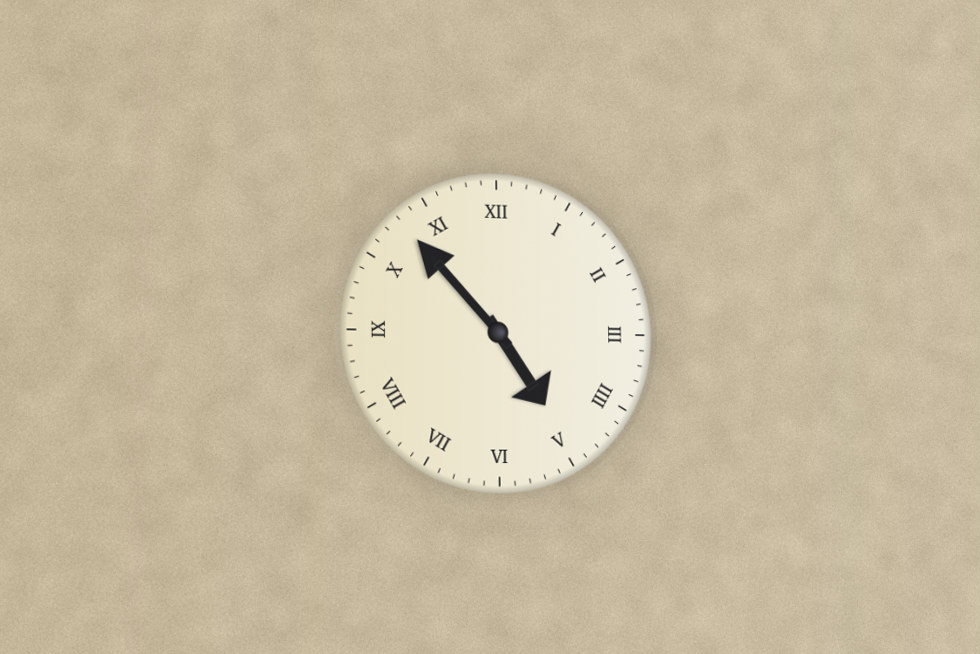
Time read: **4:53**
